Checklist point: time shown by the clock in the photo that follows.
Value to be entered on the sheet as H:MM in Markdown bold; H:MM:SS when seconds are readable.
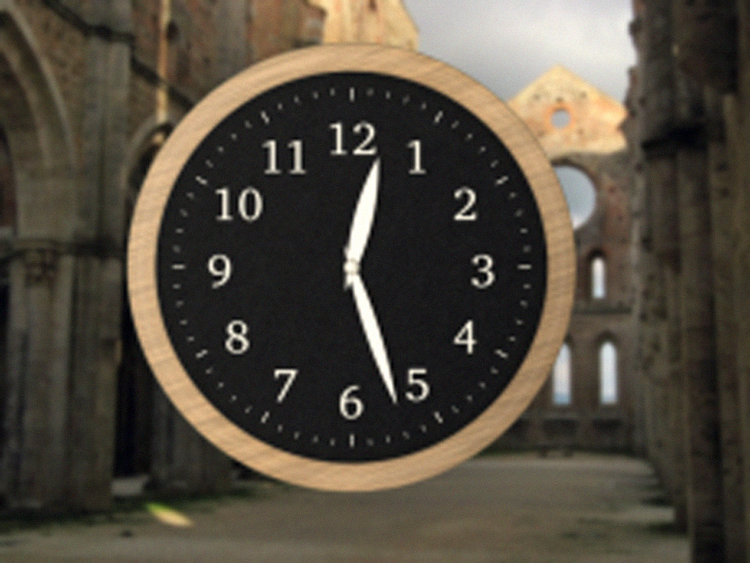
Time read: **12:27**
